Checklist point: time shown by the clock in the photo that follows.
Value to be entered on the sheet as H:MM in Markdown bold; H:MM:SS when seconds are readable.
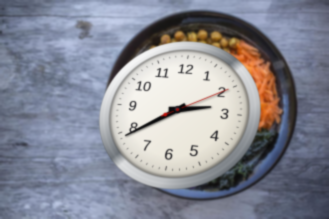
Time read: **2:39:10**
